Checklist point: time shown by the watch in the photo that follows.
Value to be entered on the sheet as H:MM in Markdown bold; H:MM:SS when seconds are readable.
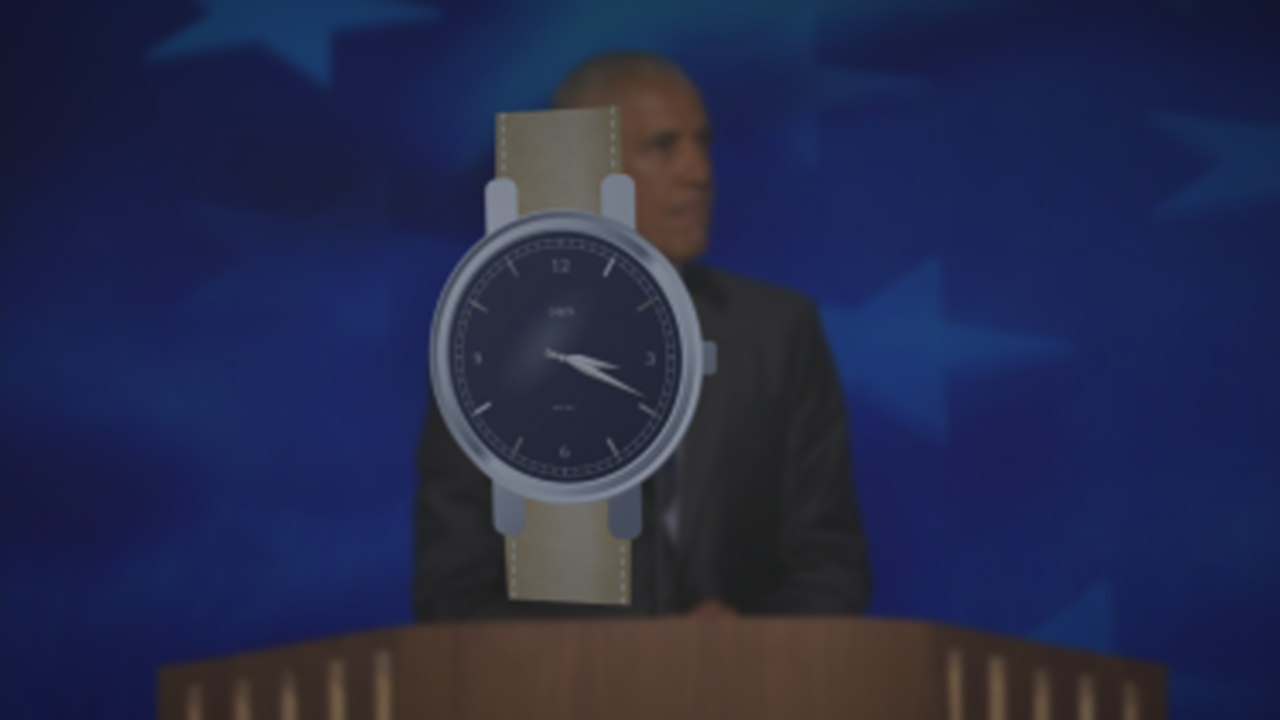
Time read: **3:19**
